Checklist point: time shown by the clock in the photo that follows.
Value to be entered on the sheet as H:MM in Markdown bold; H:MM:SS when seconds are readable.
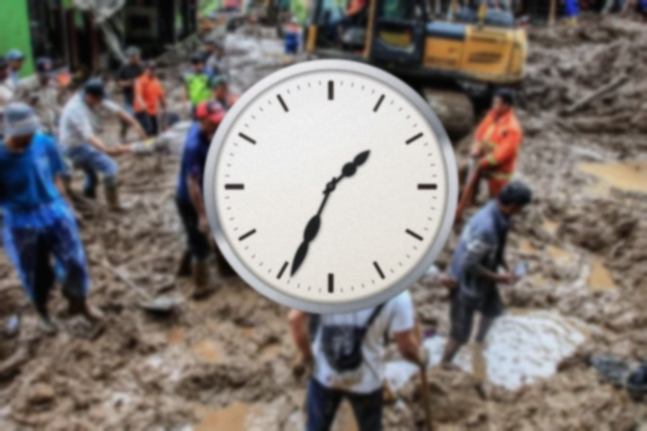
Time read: **1:34**
